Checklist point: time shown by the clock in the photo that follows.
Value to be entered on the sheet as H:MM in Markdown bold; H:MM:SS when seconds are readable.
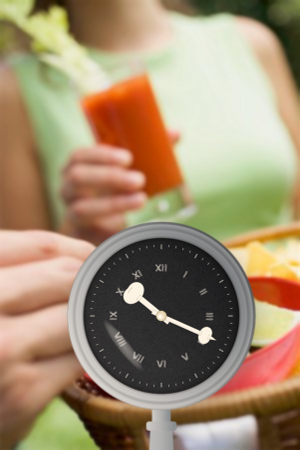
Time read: **10:19**
